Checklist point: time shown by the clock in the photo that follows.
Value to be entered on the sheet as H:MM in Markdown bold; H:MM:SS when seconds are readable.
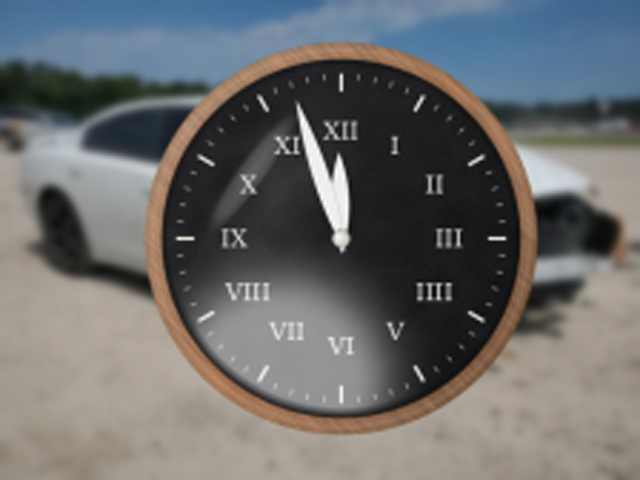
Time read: **11:57**
